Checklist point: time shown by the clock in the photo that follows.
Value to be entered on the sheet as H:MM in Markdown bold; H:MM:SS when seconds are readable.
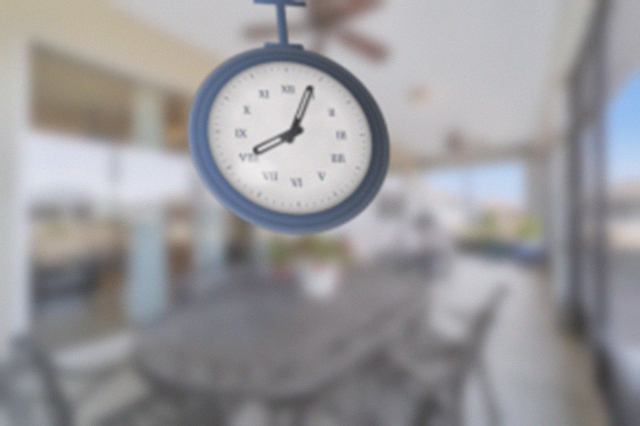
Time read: **8:04**
